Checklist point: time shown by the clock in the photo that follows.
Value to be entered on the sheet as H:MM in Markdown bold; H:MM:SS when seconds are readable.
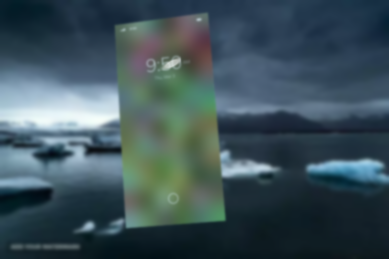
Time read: **9:50**
